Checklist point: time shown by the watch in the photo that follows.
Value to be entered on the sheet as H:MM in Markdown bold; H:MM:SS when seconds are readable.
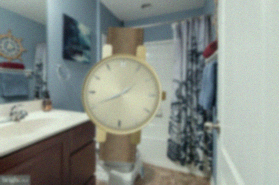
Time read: **1:41**
